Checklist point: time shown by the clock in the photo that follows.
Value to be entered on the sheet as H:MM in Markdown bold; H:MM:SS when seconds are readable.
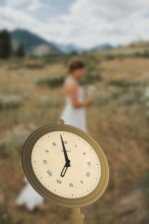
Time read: **6:59**
